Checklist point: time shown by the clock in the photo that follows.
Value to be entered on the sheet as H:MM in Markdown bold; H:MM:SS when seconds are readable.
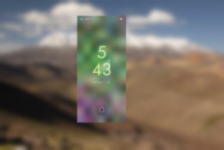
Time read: **5:43**
